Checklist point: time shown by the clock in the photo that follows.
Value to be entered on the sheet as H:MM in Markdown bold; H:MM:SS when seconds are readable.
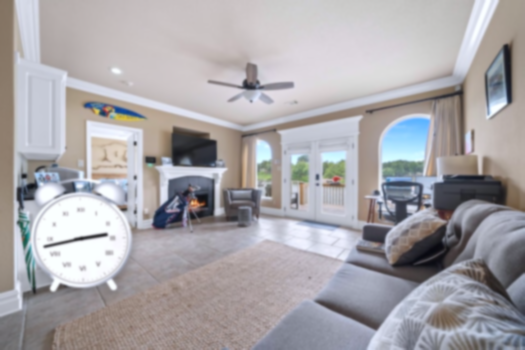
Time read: **2:43**
